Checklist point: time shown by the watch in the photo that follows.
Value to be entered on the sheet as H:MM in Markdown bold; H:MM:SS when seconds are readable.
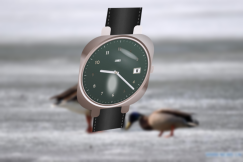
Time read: **9:22**
